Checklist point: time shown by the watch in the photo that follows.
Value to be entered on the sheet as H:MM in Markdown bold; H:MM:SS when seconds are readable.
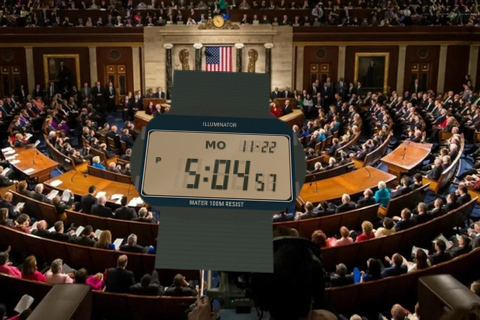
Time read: **5:04:57**
